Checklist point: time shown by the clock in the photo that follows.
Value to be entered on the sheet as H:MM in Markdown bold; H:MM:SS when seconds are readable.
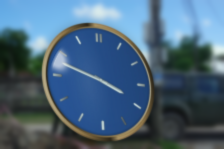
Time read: **3:48**
